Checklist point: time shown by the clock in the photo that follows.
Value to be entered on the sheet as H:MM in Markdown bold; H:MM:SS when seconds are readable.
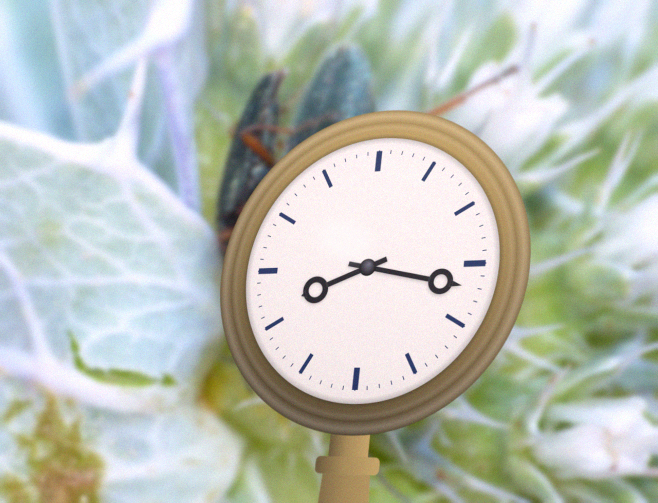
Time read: **8:17**
